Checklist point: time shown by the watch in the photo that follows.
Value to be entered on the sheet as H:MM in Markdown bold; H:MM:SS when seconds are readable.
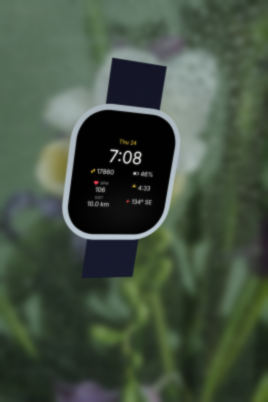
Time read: **7:08**
